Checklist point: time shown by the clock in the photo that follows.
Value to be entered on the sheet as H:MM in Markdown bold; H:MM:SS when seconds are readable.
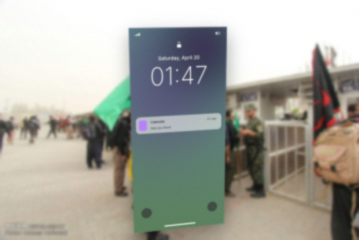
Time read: **1:47**
